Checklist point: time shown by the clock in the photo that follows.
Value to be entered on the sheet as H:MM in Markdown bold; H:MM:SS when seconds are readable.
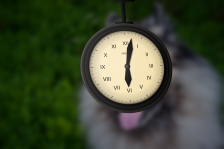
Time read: **6:02**
